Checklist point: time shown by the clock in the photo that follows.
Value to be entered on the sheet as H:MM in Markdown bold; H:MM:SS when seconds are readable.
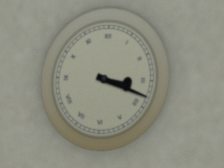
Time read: **3:18**
